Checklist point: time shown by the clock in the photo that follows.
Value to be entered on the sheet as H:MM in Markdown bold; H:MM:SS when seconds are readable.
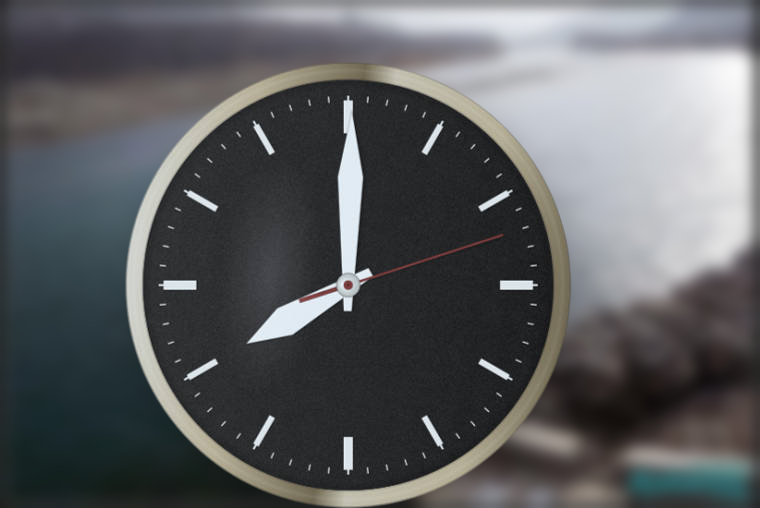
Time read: **8:00:12**
